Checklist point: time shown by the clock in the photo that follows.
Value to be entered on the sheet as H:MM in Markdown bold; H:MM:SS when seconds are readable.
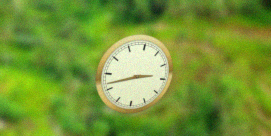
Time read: **2:42**
